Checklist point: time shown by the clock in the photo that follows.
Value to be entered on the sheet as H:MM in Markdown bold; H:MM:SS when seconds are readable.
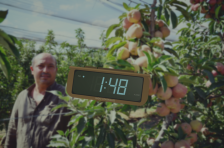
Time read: **1:48**
